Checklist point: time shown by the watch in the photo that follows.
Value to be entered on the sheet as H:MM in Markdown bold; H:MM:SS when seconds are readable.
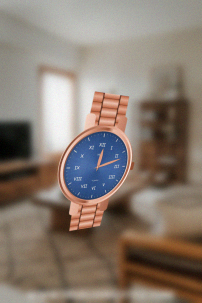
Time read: **12:12**
